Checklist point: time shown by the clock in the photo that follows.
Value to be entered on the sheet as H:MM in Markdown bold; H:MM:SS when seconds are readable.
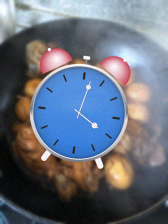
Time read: **4:02**
